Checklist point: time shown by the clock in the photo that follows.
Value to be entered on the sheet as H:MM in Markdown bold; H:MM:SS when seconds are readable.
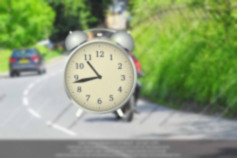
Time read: **10:43**
